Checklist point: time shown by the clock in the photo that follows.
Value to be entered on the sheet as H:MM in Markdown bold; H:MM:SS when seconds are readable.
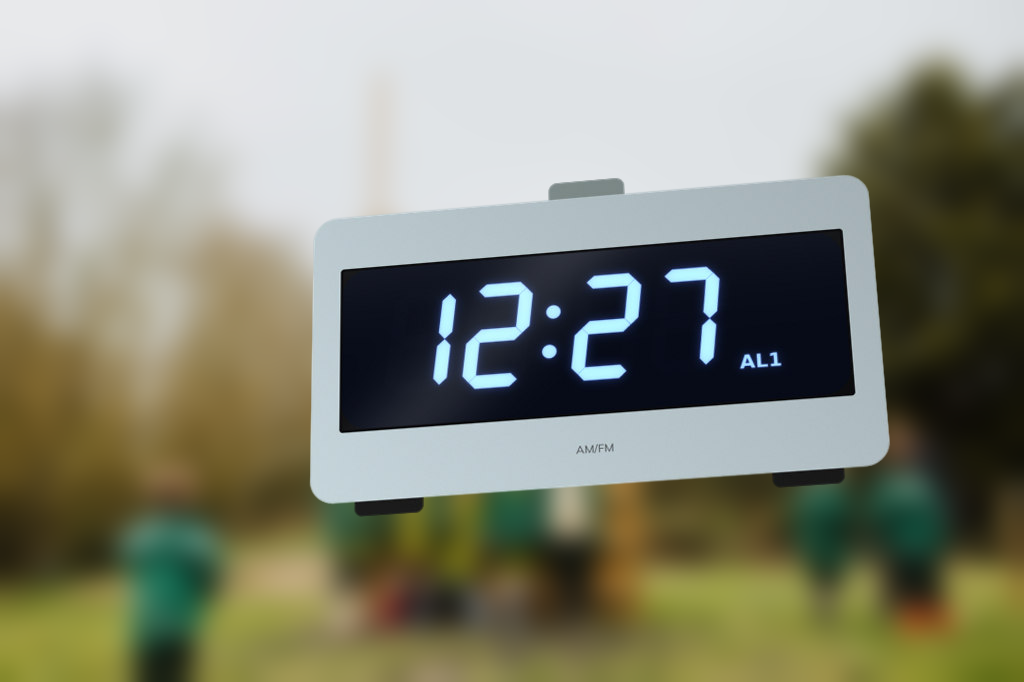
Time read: **12:27**
